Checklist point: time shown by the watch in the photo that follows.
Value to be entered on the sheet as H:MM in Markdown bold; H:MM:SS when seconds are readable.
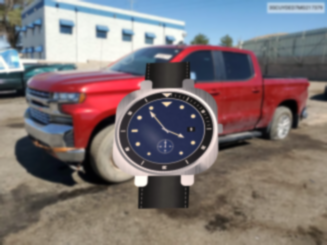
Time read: **3:54**
